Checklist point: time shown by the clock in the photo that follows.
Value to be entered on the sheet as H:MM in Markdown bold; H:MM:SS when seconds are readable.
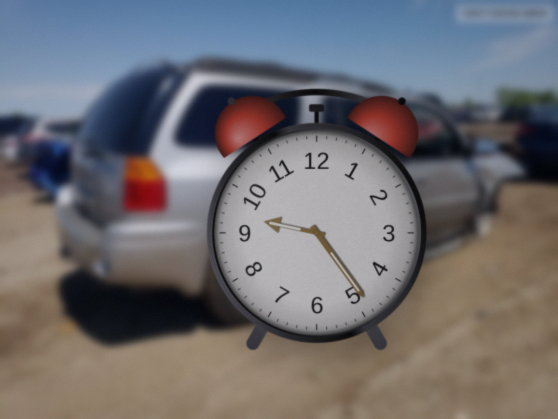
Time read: **9:24**
